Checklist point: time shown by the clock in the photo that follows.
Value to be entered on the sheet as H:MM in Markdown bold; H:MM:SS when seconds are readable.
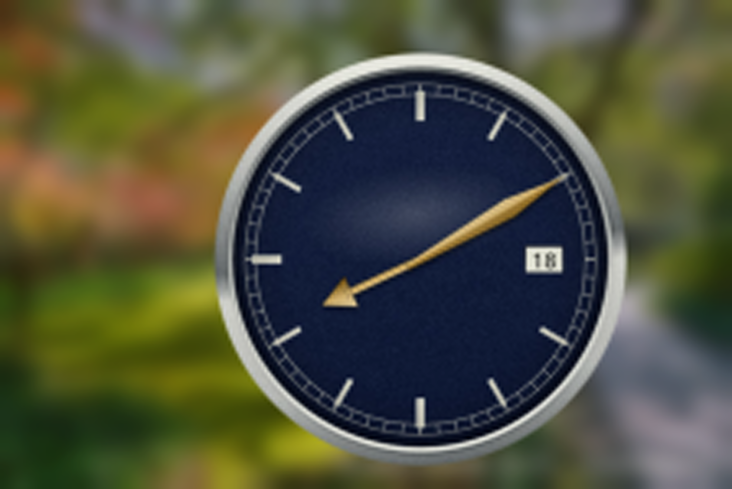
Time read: **8:10**
